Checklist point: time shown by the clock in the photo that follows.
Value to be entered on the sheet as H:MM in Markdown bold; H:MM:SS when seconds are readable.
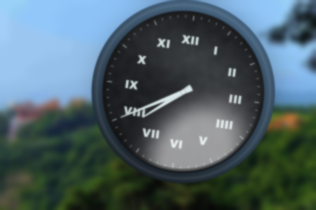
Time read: **7:40**
